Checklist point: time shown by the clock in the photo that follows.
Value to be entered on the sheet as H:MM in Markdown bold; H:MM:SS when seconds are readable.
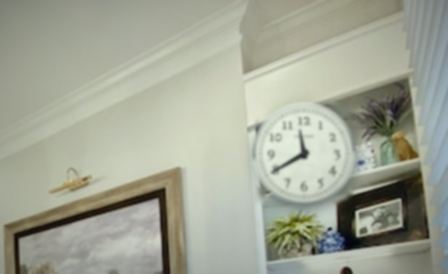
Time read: **11:40**
